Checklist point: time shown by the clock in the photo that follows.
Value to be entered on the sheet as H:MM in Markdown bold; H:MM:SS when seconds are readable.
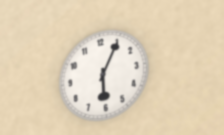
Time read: **6:05**
